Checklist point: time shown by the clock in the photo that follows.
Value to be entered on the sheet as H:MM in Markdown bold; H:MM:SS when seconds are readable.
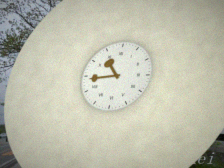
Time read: **10:44**
